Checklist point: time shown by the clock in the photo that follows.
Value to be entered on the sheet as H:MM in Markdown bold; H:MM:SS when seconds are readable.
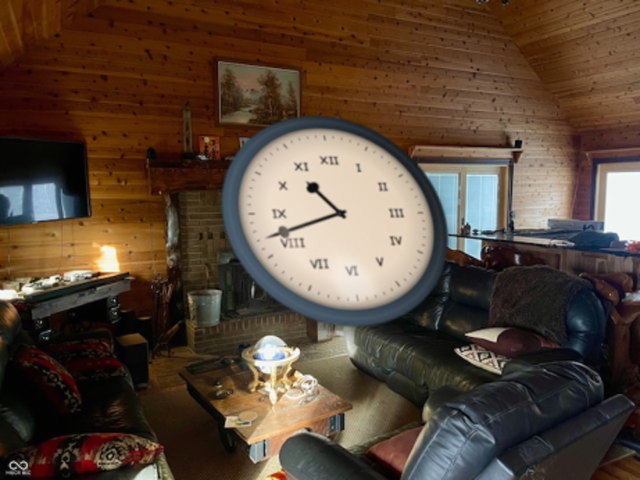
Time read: **10:42**
